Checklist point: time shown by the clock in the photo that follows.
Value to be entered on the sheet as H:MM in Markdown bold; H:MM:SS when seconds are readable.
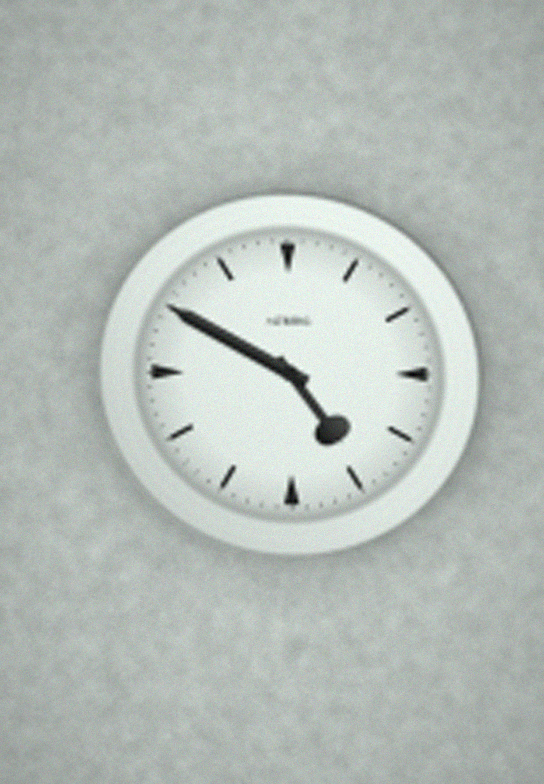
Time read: **4:50**
